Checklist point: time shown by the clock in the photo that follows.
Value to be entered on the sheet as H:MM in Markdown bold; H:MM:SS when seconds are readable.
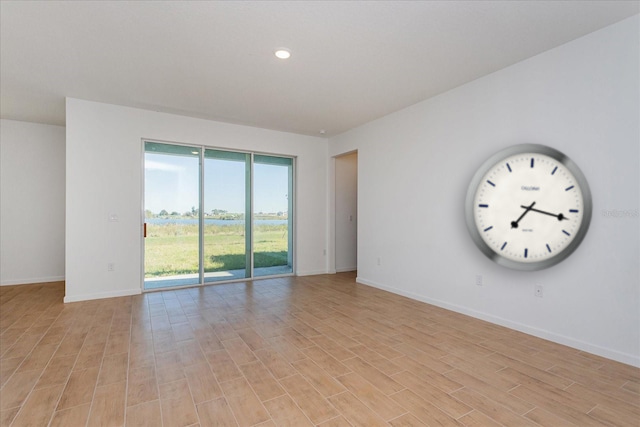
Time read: **7:17**
